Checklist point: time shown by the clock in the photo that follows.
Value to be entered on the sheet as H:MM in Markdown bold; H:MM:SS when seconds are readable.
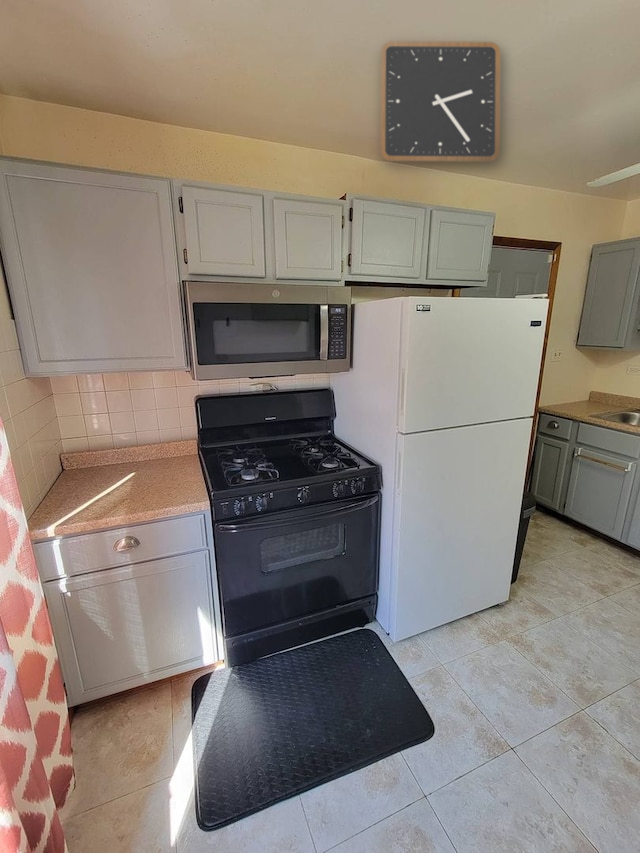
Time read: **2:24**
